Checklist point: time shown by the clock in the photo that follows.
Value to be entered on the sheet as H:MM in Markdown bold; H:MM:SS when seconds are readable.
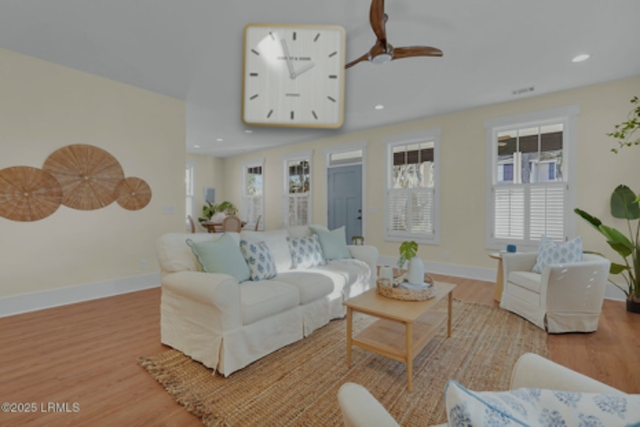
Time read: **1:57**
